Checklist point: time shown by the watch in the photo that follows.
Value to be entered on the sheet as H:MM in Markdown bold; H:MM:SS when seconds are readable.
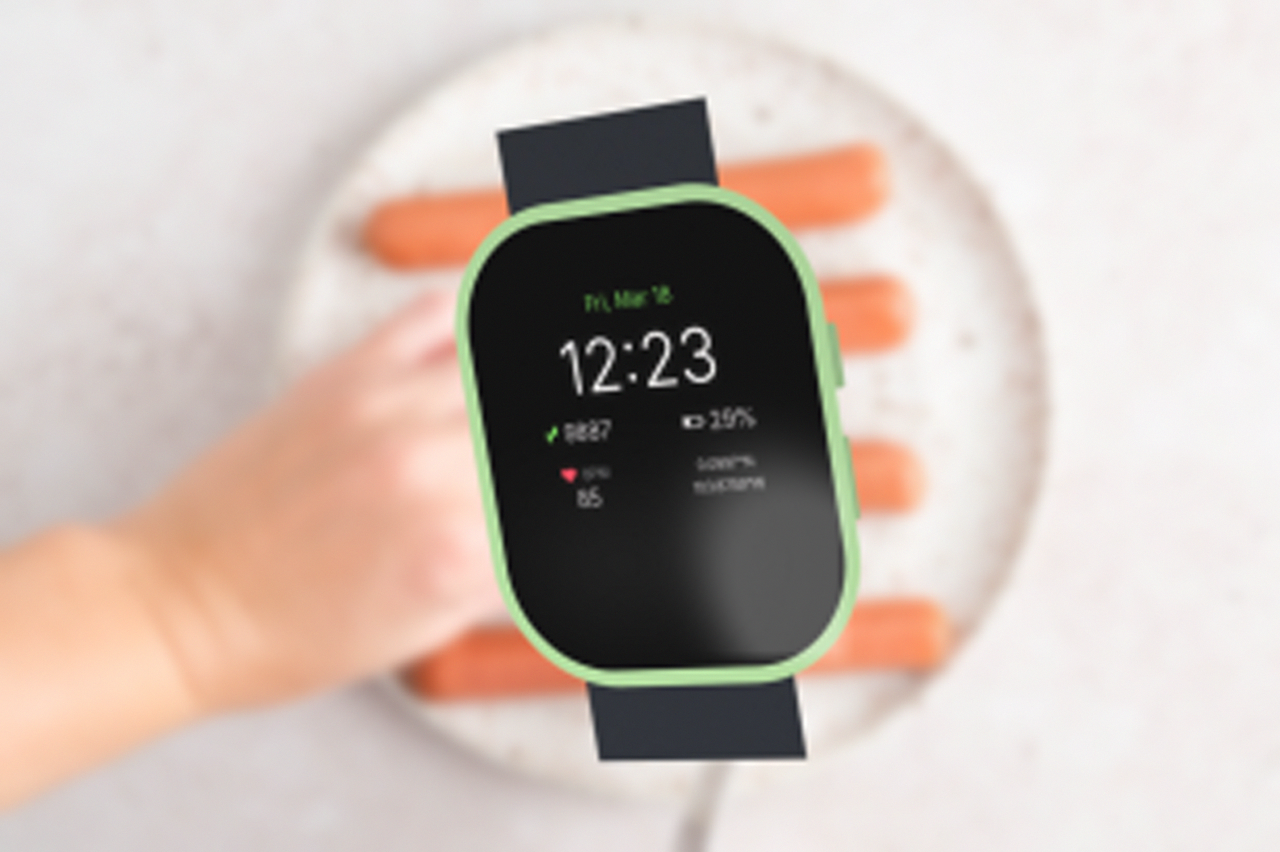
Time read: **12:23**
